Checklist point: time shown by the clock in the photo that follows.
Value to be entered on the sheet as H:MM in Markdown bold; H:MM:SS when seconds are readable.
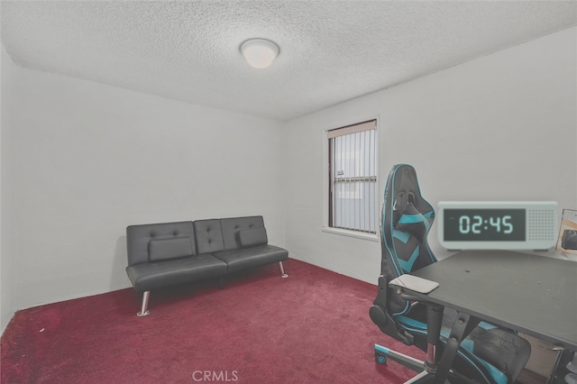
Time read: **2:45**
